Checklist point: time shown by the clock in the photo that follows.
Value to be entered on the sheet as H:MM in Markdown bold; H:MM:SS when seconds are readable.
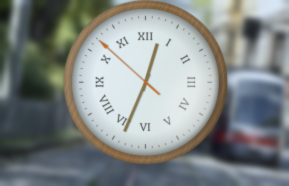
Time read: **12:33:52**
